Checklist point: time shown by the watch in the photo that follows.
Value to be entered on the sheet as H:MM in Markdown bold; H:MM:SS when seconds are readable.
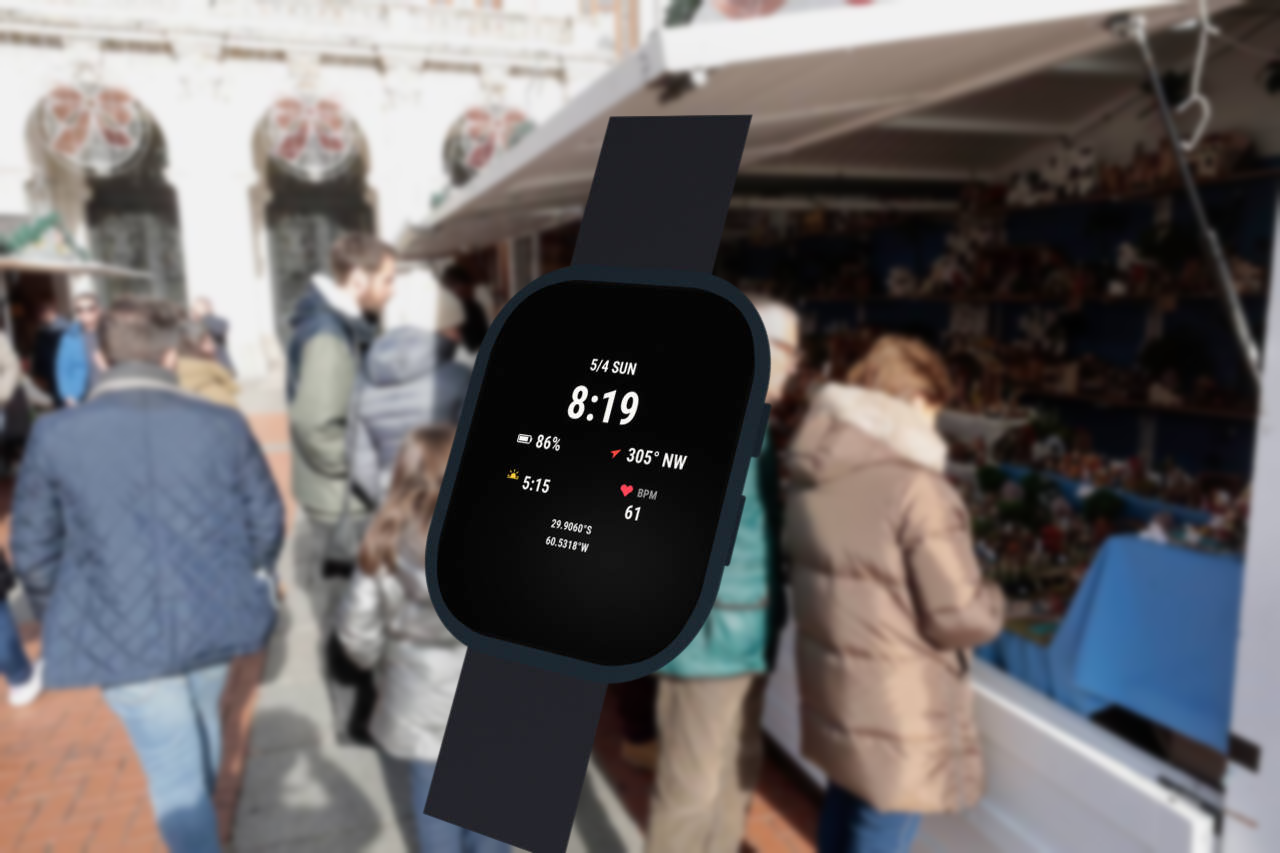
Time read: **8:19**
